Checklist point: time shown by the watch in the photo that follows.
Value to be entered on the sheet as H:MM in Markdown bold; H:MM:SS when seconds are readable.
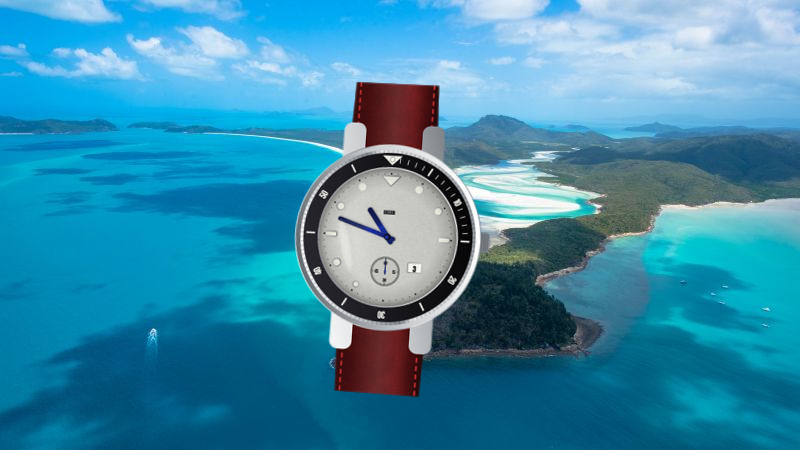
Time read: **10:48**
